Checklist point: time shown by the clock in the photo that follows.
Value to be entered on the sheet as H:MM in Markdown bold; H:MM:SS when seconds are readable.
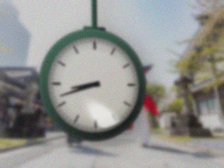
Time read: **8:42**
